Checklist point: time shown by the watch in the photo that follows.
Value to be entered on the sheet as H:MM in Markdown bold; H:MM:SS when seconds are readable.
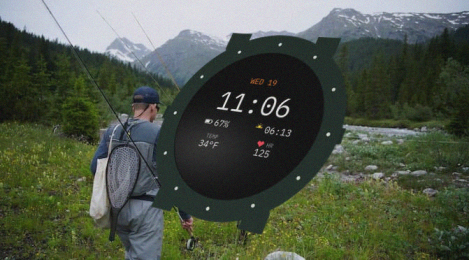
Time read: **11:06**
